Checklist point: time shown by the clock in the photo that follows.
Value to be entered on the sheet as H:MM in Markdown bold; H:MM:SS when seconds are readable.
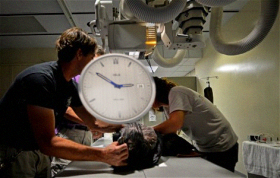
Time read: **2:51**
